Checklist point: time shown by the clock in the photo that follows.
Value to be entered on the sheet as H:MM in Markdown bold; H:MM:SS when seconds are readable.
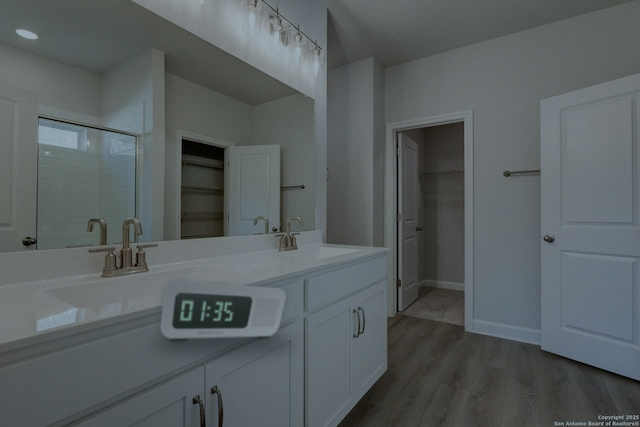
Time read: **1:35**
